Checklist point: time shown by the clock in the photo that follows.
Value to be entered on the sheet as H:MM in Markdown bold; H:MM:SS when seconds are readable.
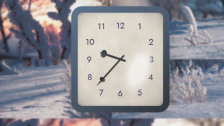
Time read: **9:37**
